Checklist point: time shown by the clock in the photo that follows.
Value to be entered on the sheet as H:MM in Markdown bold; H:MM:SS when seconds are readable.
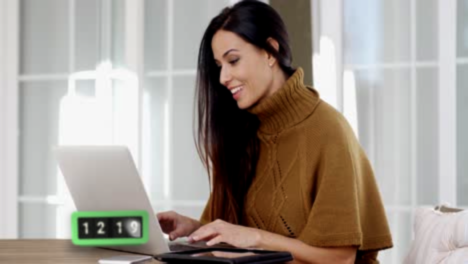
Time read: **12:19**
